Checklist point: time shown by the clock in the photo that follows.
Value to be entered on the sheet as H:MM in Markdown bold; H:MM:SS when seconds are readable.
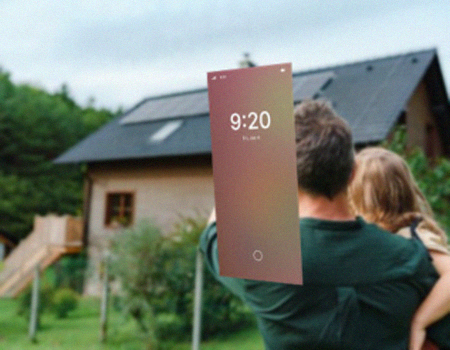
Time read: **9:20**
